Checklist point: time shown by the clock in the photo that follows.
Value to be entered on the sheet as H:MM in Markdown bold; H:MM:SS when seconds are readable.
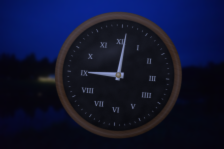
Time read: **9:01**
